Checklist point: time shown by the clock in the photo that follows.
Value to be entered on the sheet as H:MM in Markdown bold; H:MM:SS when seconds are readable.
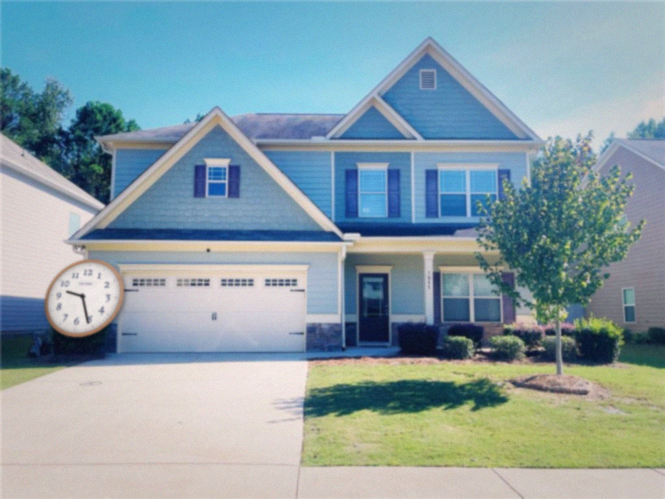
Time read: **9:26**
